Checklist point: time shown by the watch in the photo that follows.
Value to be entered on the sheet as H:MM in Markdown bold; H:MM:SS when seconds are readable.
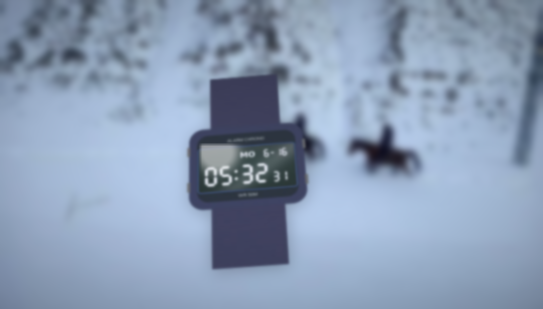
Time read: **5:32**
